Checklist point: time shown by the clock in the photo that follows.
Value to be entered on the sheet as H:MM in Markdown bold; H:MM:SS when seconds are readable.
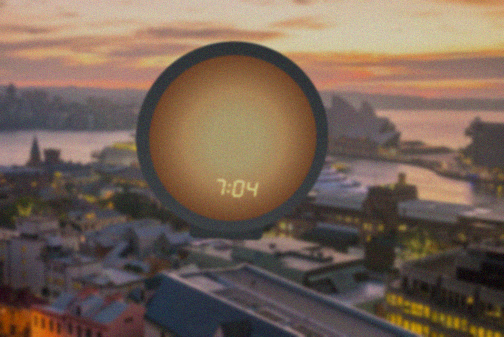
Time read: **7:04**
